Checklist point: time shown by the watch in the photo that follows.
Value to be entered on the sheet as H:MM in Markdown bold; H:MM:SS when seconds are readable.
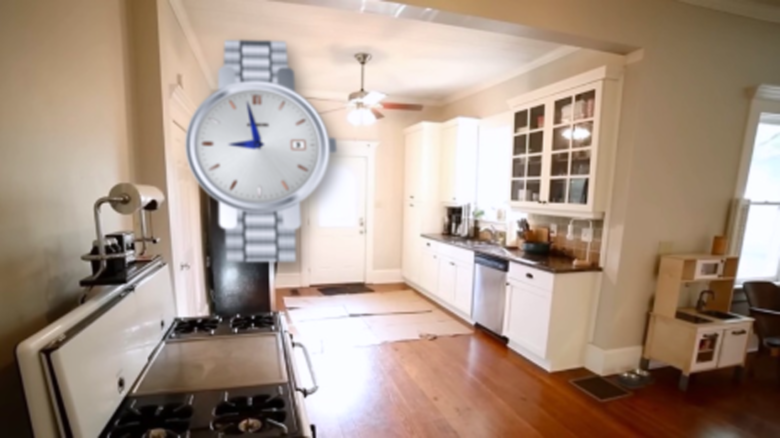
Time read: **8:58**
